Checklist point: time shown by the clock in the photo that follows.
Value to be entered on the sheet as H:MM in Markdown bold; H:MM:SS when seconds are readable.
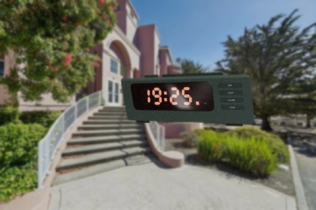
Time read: **19:25**
